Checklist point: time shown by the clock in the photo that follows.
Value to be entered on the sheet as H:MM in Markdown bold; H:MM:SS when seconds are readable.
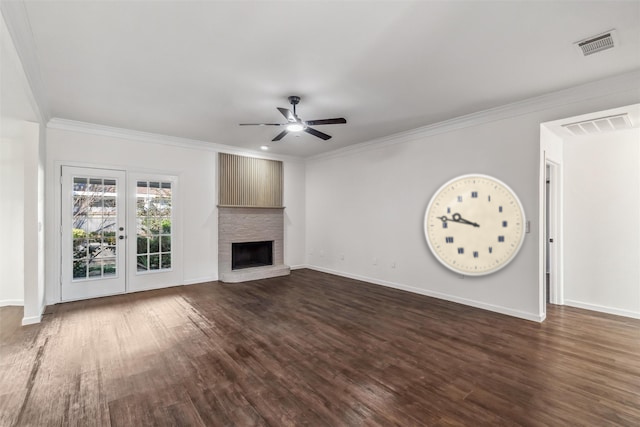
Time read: **9:47**
